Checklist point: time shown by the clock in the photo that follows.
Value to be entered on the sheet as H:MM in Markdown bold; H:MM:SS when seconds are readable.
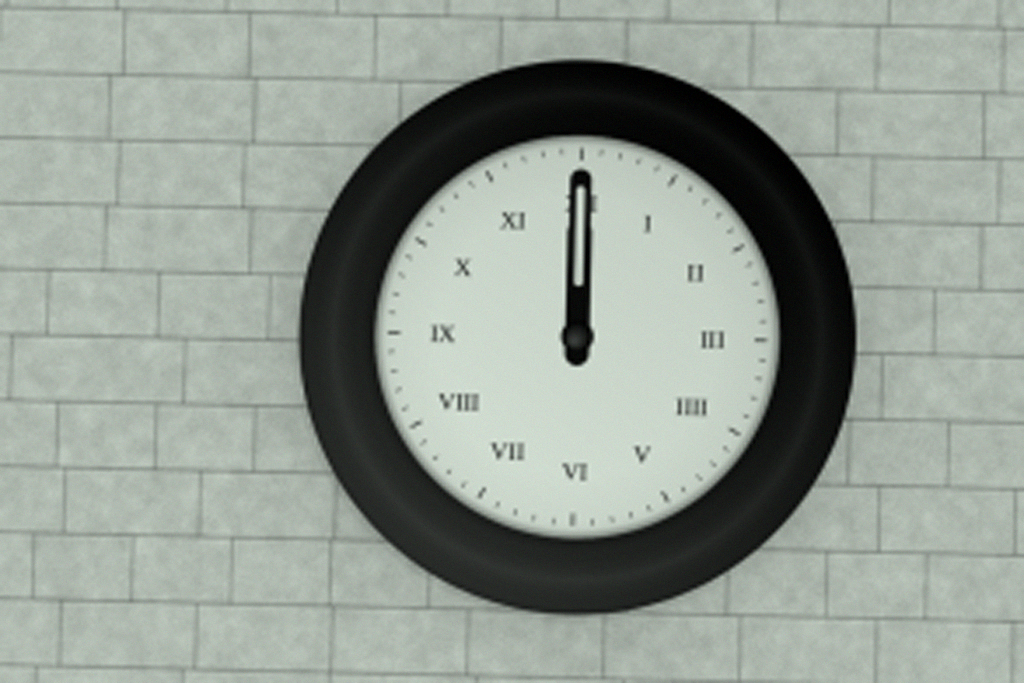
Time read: **12:00**
